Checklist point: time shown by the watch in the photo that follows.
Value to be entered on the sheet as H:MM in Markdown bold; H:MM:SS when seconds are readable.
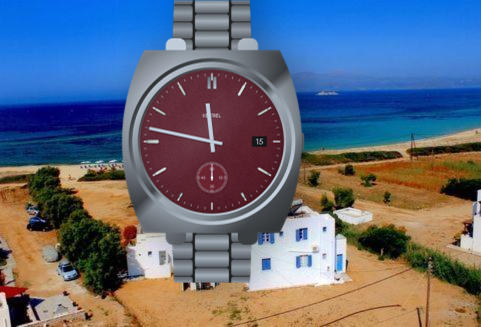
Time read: **11:47**
